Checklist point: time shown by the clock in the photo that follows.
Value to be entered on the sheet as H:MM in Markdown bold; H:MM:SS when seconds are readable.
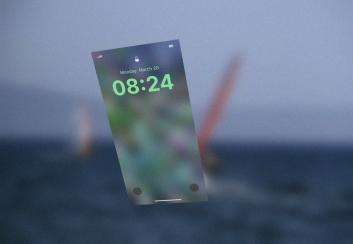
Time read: **8:24**
